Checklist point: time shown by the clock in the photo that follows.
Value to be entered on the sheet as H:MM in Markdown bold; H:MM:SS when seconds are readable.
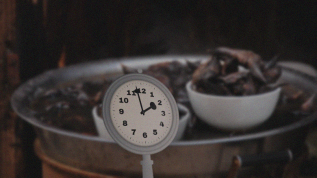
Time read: **1:58**
